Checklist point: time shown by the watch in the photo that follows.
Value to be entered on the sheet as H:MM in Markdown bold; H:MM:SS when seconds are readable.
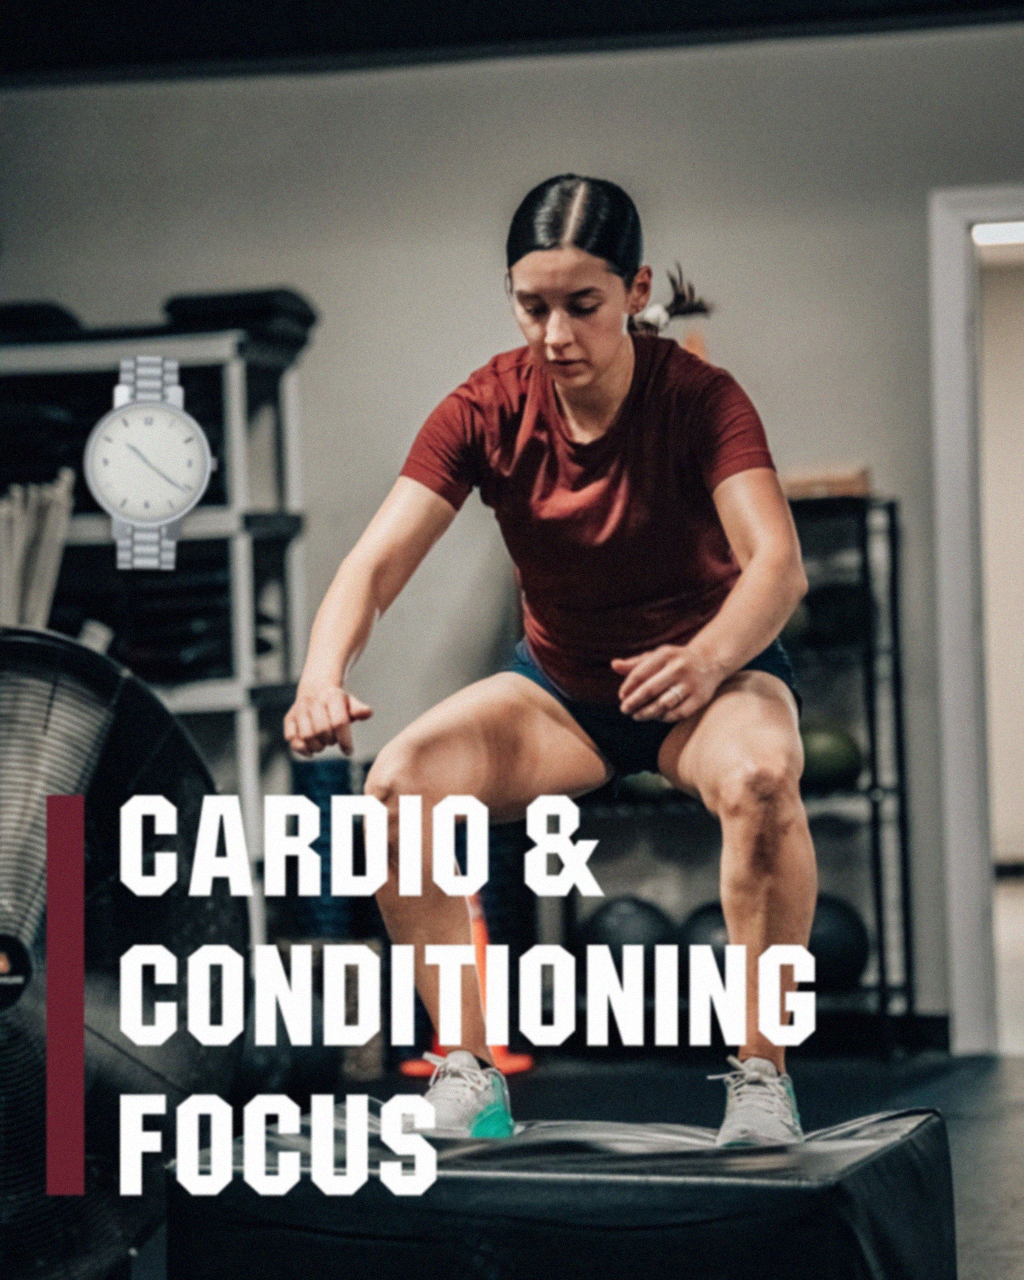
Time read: **10:21**
